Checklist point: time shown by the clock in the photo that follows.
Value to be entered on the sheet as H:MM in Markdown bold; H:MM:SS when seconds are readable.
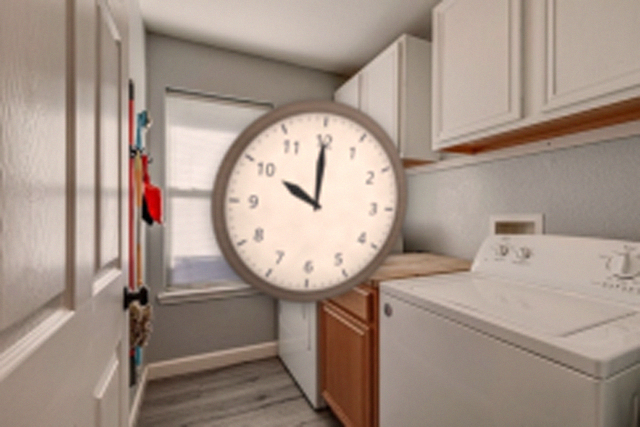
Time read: **10:00**
